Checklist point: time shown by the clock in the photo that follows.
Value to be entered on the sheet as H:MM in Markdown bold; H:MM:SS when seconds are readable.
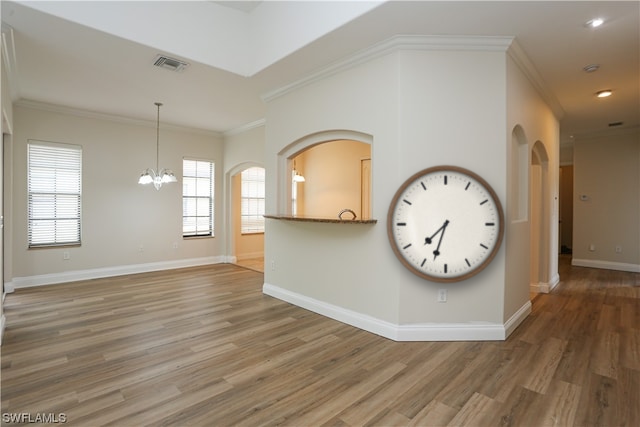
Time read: **7:33**
